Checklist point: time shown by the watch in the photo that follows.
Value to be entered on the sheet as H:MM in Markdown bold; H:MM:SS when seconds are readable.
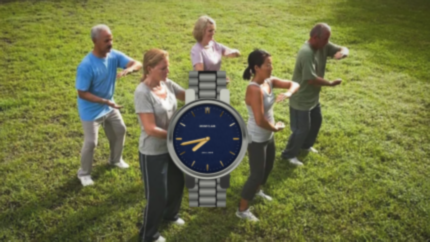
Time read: **7:43**
